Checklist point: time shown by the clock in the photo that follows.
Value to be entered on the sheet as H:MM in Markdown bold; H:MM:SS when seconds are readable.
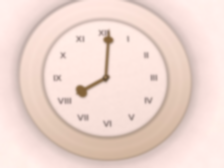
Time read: **8:01**
